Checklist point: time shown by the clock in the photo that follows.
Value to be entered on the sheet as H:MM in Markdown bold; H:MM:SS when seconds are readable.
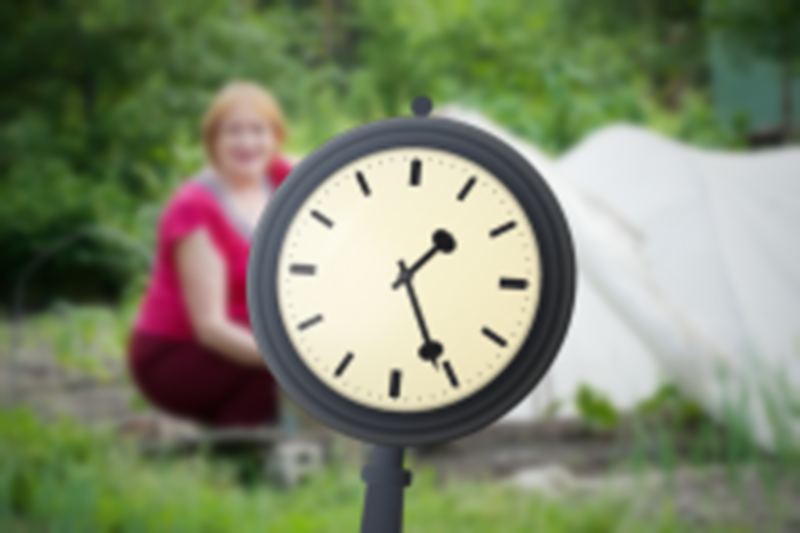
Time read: **1:26**
